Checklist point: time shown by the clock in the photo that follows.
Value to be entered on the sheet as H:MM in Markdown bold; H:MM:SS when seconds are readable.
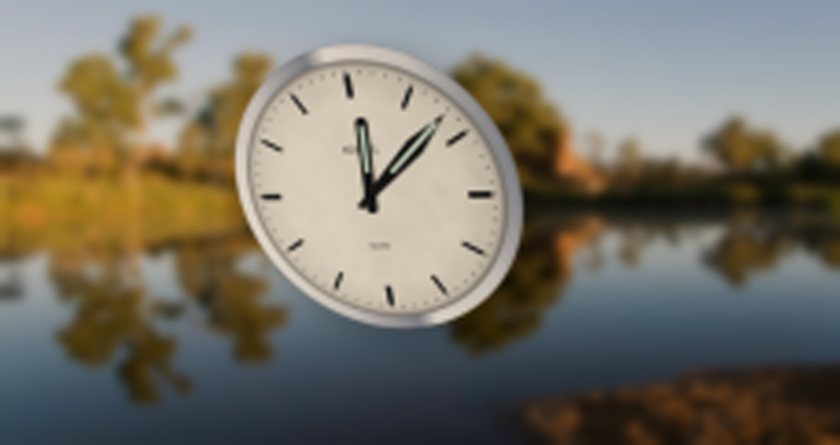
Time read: **12:08**
